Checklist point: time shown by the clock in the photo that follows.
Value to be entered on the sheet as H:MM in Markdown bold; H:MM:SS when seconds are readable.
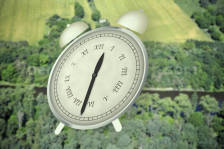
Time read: **12:32**
